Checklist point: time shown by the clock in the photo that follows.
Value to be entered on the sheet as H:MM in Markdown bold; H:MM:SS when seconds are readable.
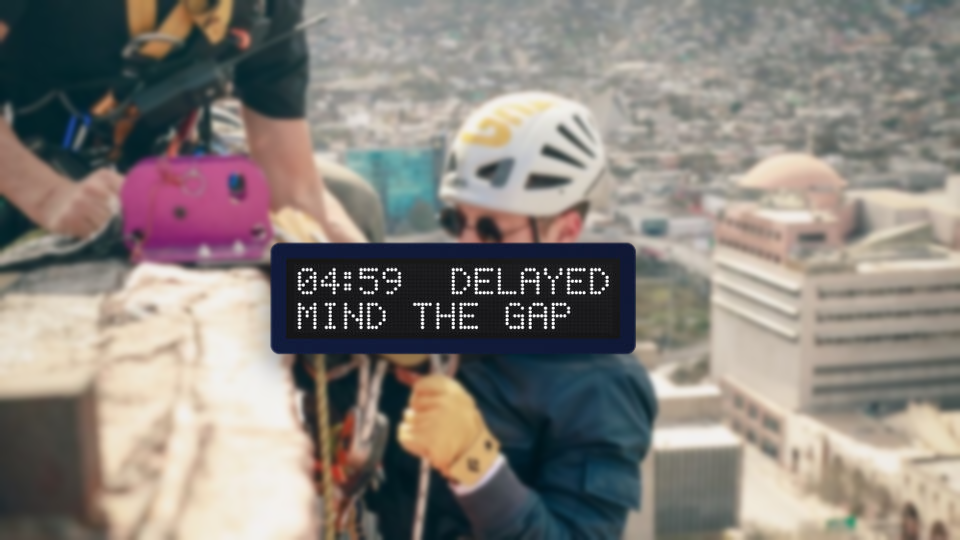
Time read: **4:59**
